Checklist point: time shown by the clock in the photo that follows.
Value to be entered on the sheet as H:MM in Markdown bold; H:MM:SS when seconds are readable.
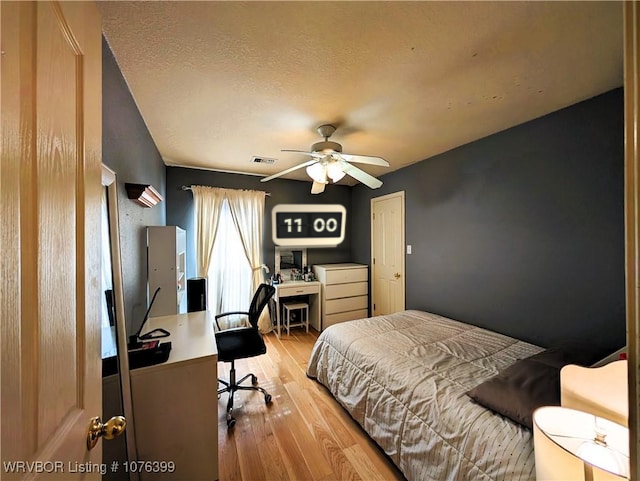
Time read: **11:00**
